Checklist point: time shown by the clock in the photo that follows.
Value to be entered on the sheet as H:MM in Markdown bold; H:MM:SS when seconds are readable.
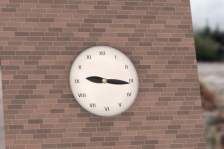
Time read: **9:16**
